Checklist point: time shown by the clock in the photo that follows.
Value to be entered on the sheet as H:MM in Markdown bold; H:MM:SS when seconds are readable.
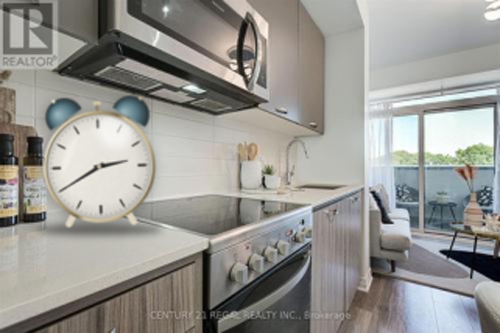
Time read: **2:40**
